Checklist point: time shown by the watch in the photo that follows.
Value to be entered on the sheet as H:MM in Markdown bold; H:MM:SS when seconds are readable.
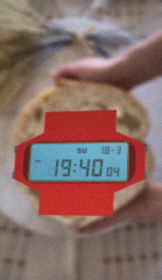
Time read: **19:40**
